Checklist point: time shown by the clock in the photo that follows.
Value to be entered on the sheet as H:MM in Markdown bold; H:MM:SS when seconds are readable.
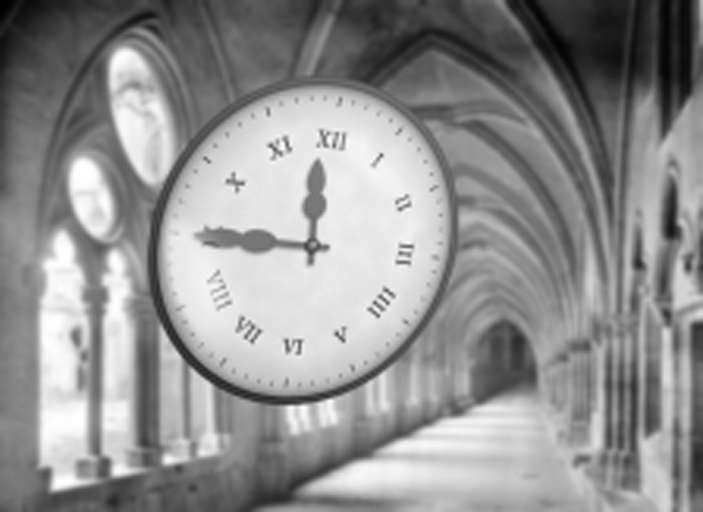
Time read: **11:45**
